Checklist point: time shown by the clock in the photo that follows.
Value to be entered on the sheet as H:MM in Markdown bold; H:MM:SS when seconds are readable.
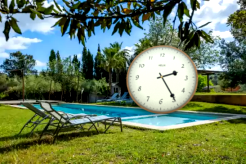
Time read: **2:25**
